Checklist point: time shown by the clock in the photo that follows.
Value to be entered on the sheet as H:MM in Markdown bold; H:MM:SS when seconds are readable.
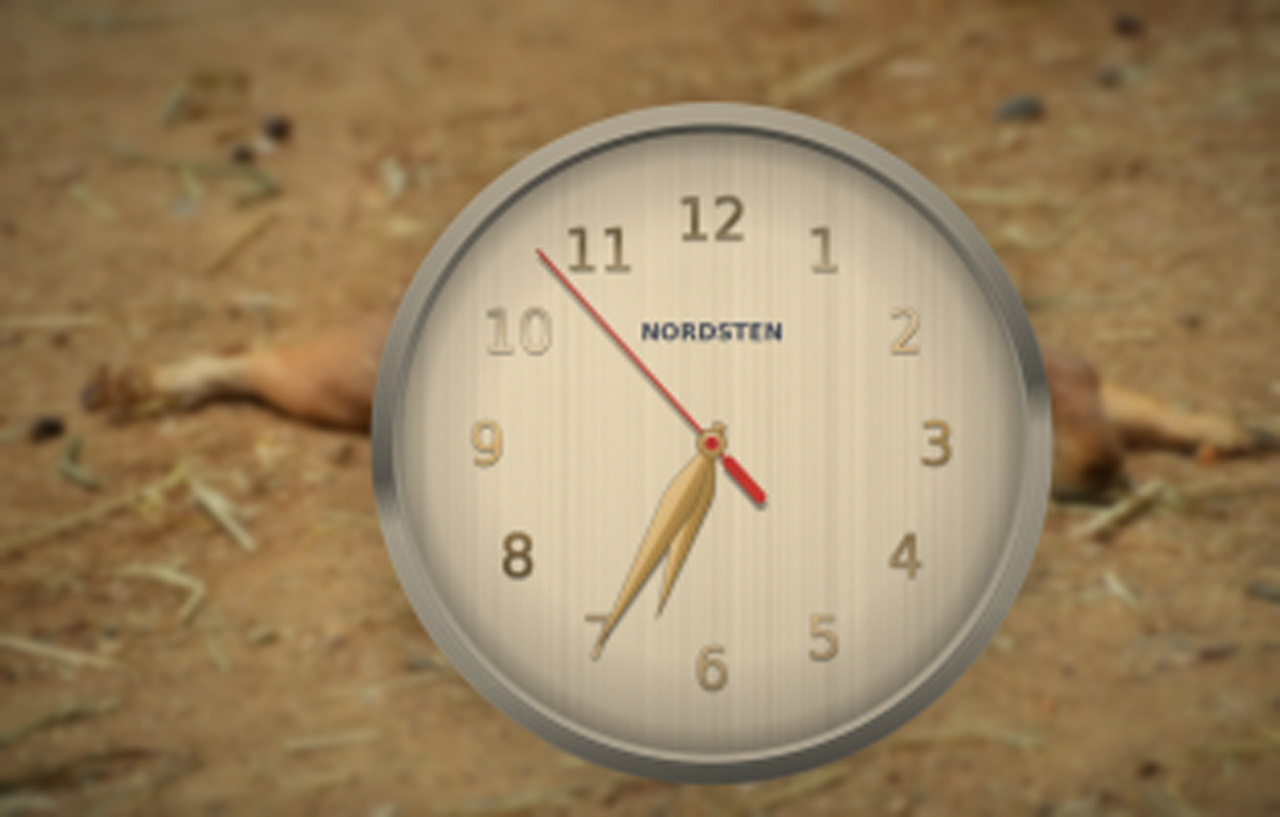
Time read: **6:34:53**
